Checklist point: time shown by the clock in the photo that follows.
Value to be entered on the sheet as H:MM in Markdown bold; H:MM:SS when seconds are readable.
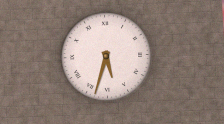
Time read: **5:33**
